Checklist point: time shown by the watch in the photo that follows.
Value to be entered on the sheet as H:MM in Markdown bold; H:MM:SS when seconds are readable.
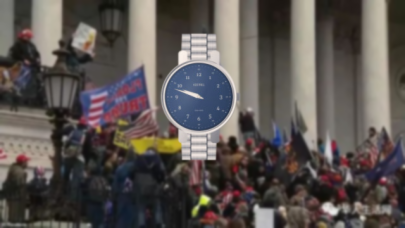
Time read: **9:48**
